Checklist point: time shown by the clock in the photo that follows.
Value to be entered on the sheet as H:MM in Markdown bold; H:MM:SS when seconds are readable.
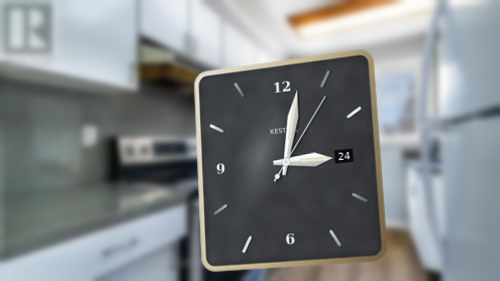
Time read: **3:02:06**
